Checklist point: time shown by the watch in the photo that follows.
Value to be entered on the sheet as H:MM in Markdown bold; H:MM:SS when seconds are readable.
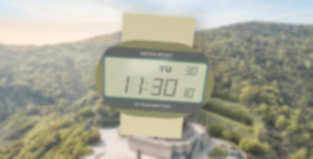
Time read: **11:30**
